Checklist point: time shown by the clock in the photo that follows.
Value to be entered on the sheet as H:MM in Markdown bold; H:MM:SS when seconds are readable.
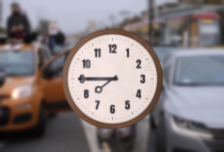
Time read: **7:45**
